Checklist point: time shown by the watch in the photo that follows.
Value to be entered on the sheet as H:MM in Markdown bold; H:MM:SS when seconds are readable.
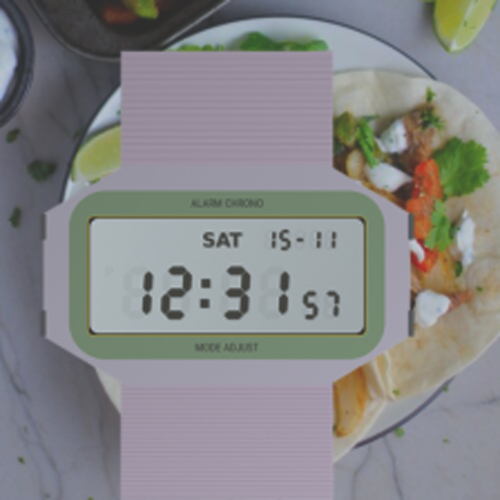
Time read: **12:31:57**
